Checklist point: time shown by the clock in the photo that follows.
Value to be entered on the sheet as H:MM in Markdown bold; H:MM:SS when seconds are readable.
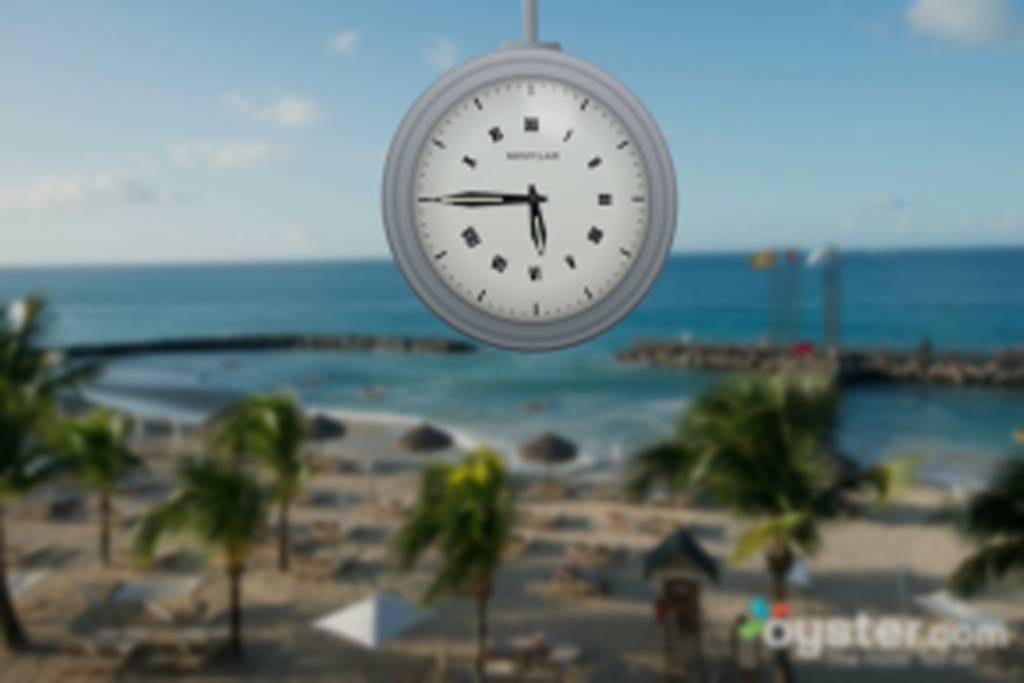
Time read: **5:45**
